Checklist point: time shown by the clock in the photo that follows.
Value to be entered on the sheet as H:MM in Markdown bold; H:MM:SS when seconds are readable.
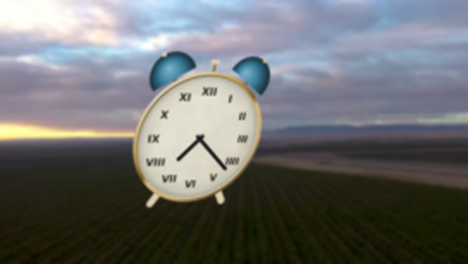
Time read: **7:22**
